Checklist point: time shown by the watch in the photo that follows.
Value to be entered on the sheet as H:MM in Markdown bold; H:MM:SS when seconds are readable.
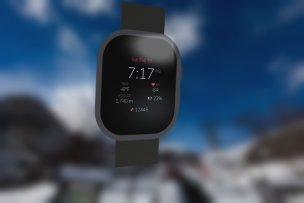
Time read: **7:17**
